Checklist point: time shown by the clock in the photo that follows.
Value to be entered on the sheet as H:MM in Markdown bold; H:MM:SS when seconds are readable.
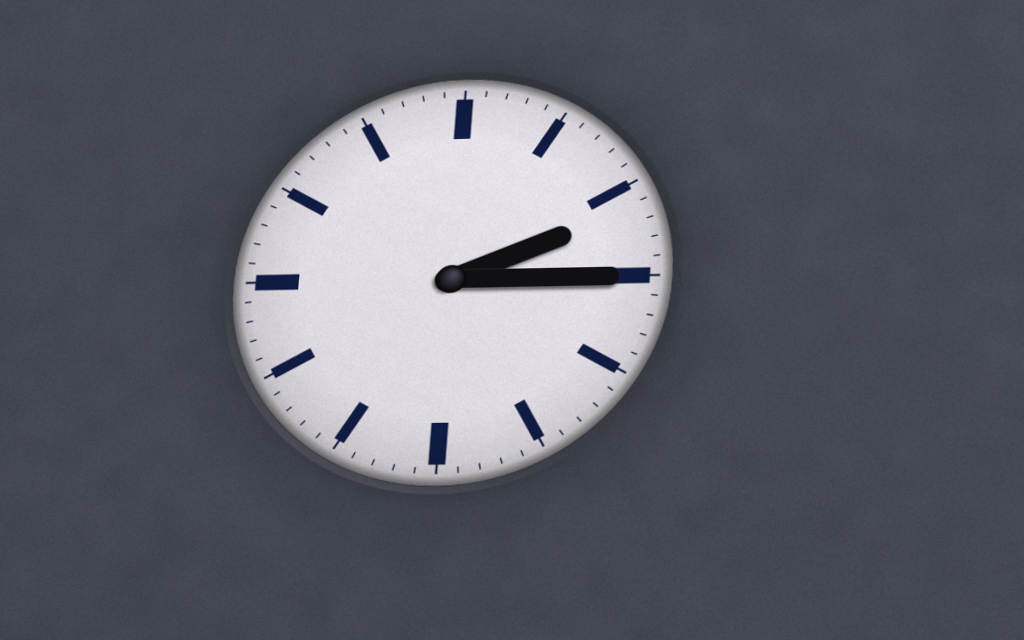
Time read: **2:15**
